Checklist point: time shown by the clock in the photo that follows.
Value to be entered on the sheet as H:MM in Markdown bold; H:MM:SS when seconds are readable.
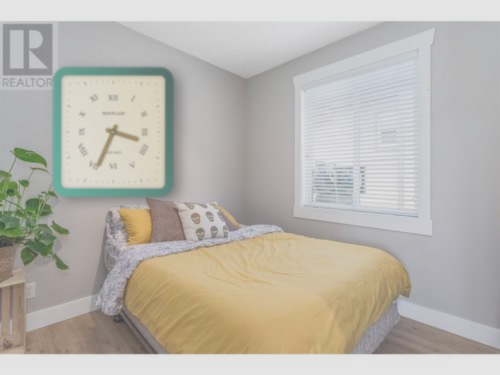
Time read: **3:34**
